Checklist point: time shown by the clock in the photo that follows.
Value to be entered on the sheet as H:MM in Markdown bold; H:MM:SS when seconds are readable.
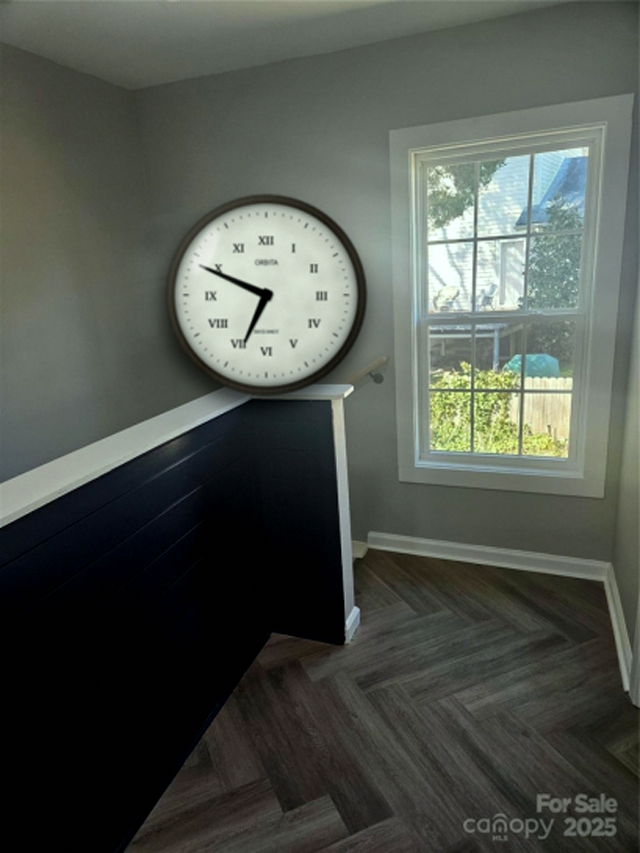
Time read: **6:49**
